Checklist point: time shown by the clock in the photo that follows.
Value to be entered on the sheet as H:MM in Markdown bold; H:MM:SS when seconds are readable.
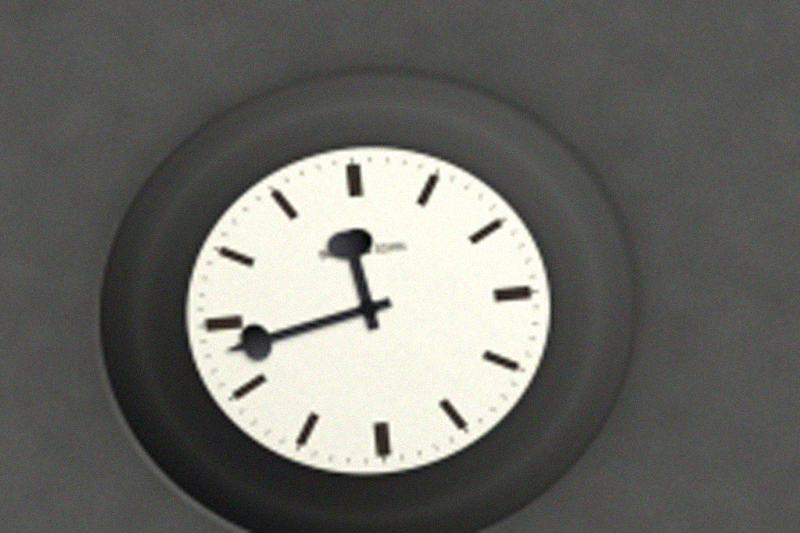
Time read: **11:43**
